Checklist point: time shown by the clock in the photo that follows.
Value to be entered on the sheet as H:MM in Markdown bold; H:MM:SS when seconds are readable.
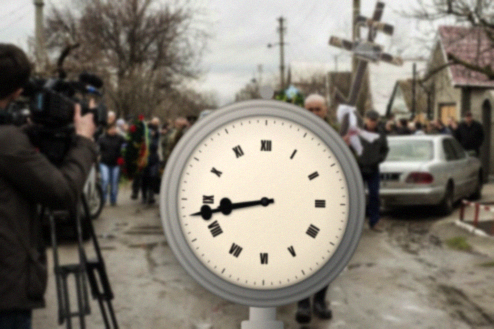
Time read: **8:43**
